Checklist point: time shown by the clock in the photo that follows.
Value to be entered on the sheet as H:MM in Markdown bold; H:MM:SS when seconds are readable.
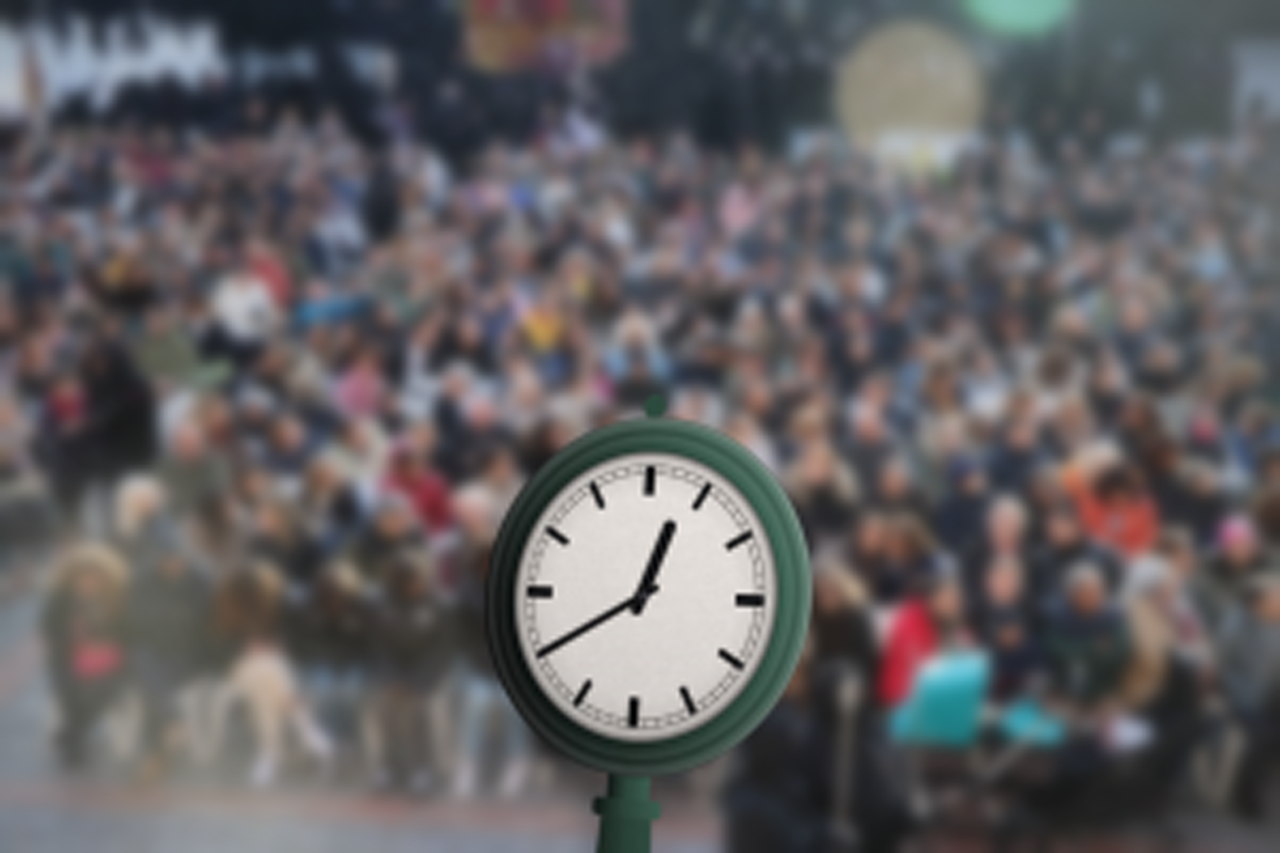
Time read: **12:40**
